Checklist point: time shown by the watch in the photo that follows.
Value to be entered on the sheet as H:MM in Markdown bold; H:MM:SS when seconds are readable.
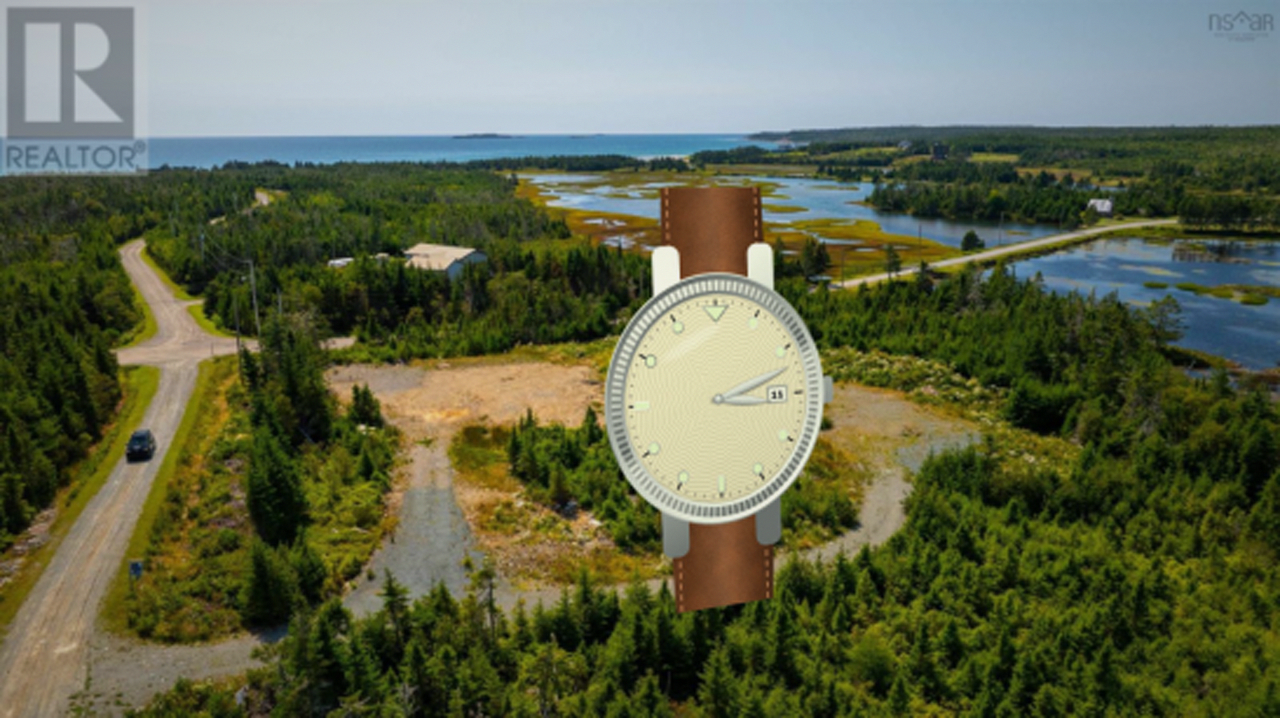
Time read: **3:12**
